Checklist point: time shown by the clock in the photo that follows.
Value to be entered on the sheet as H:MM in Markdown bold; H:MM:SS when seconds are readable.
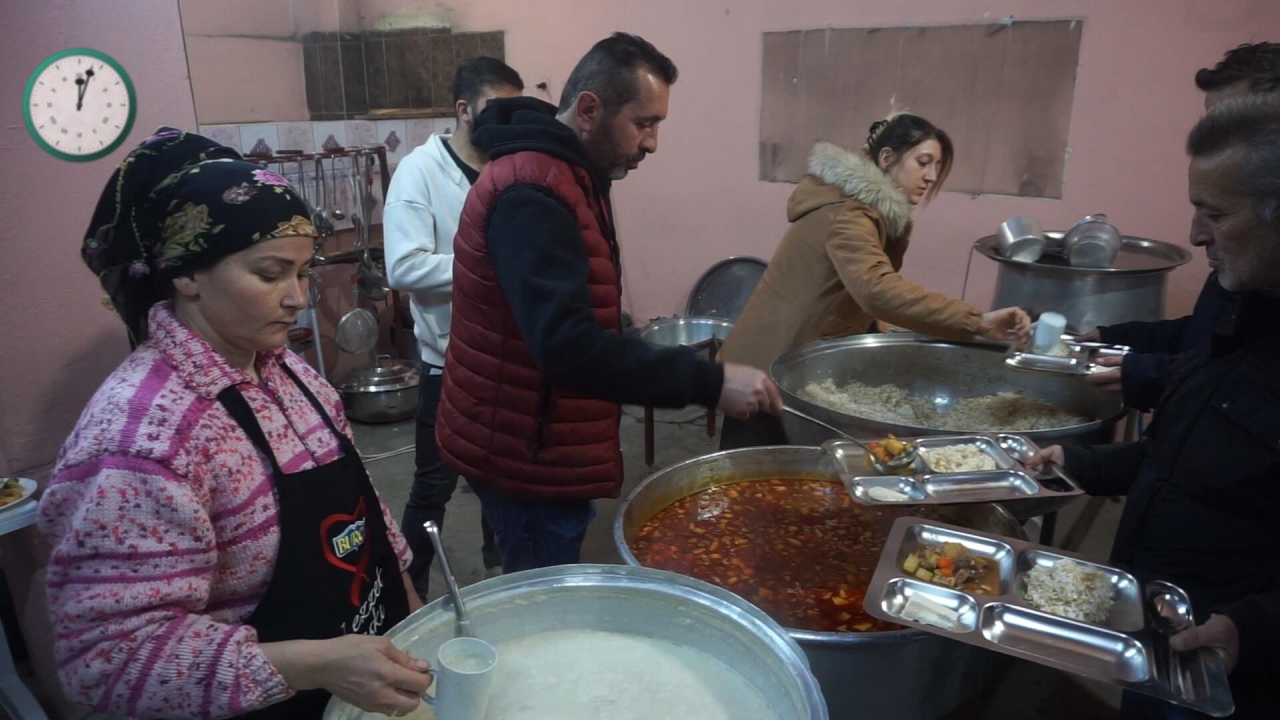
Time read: **12:03**
